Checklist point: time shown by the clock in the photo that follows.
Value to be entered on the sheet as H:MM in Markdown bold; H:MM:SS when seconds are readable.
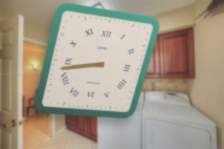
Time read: **8:43**
